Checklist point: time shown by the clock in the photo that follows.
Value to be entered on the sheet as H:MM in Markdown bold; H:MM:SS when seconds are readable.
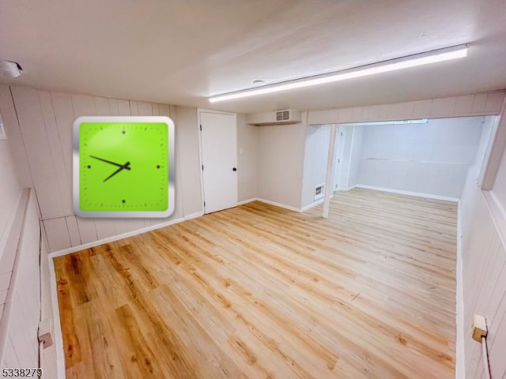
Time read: **7:48**
